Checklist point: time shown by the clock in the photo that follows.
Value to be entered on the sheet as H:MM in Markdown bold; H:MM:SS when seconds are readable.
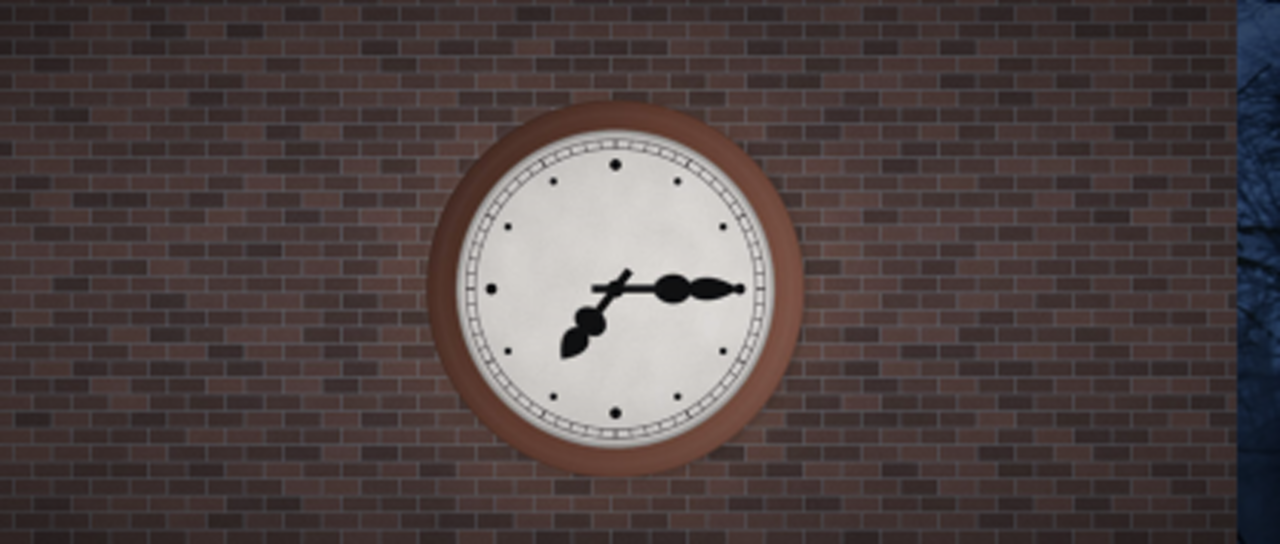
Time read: **7:15**
